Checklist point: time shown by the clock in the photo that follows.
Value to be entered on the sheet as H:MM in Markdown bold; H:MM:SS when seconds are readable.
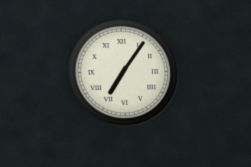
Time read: **7:06**
